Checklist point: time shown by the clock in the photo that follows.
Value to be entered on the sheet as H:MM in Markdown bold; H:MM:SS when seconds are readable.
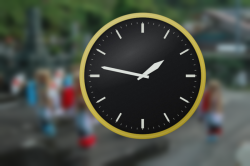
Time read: **1:47**
